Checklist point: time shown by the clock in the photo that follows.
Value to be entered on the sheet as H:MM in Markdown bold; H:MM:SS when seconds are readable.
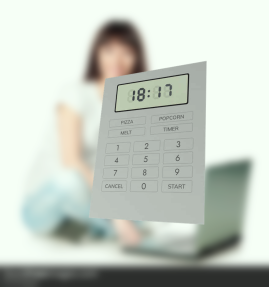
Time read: **18:17**
